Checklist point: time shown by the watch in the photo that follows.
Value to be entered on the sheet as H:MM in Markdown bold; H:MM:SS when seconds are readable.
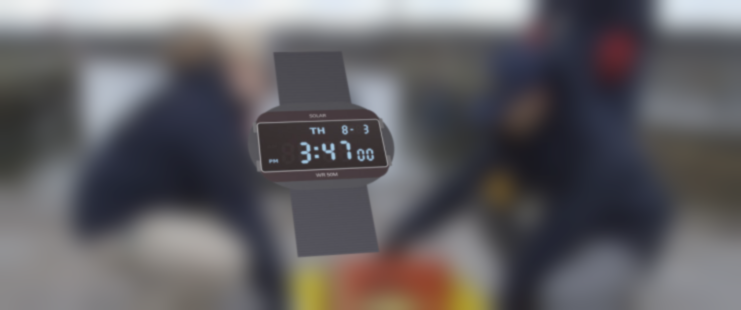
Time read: **3:47:00**
